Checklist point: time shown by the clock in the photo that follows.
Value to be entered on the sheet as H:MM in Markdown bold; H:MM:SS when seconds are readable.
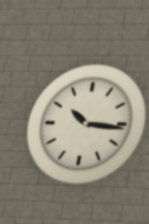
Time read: **10:16**
